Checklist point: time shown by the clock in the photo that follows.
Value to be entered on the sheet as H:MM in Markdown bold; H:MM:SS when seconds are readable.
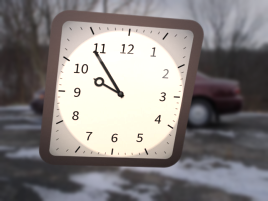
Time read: **9:54**
